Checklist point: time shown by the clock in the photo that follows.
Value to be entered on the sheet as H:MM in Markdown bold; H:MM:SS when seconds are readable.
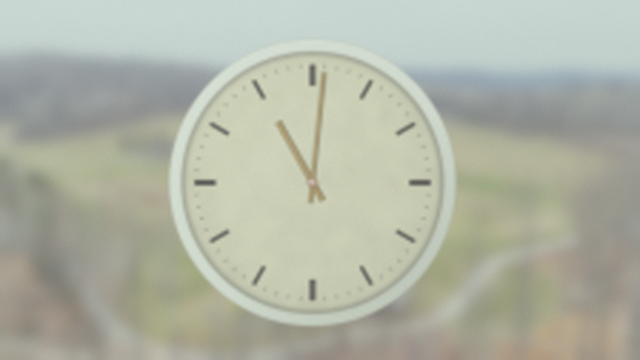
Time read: **11:01**
